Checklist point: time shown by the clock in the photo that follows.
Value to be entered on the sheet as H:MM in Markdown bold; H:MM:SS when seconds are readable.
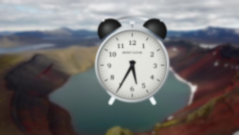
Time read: **5:35**
